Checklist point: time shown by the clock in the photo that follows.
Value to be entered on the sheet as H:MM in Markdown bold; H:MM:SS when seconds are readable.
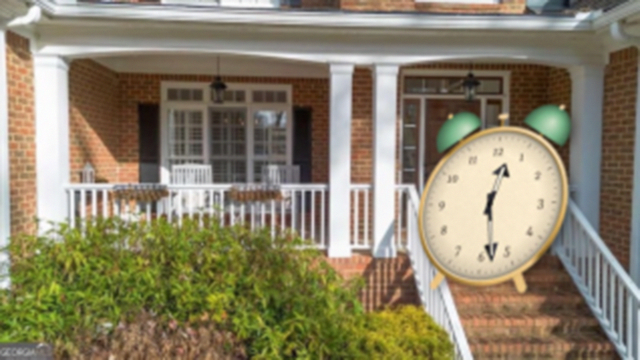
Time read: **12:28**
